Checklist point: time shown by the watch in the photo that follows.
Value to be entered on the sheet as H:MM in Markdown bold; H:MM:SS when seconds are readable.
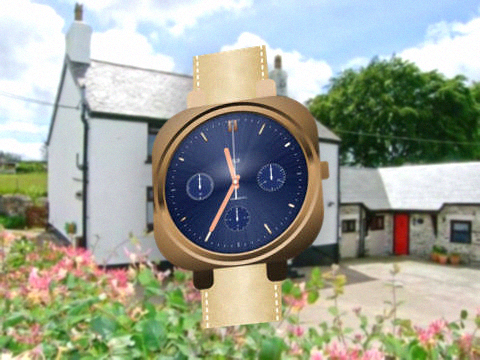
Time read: **11:35**
